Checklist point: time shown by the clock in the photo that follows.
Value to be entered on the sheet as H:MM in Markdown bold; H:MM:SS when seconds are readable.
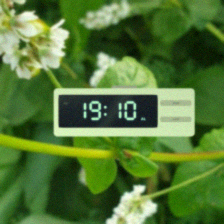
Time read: **19:10**
